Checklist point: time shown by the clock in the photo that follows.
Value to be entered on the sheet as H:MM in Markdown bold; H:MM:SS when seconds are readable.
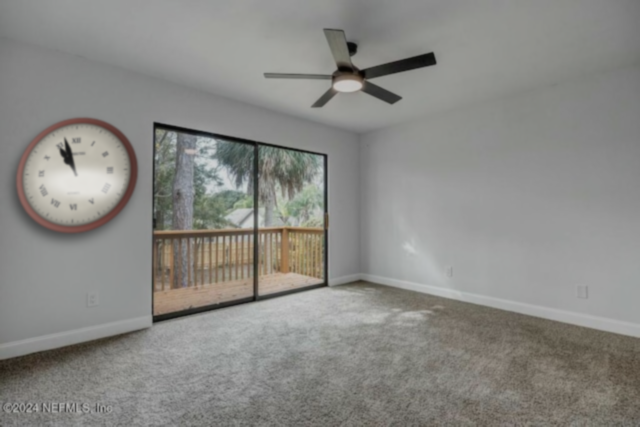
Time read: **10:57**
